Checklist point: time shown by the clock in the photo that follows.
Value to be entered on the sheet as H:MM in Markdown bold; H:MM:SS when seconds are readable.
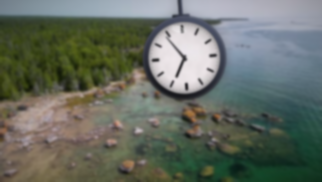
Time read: **6:54**
